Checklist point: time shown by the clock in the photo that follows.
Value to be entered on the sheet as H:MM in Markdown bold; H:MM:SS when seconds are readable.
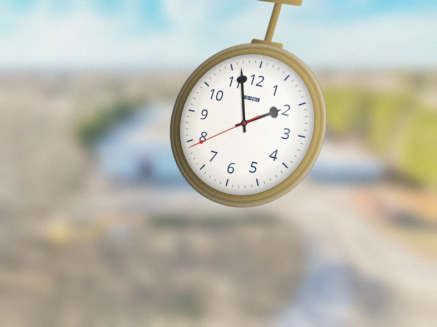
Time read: **1:56:39**
